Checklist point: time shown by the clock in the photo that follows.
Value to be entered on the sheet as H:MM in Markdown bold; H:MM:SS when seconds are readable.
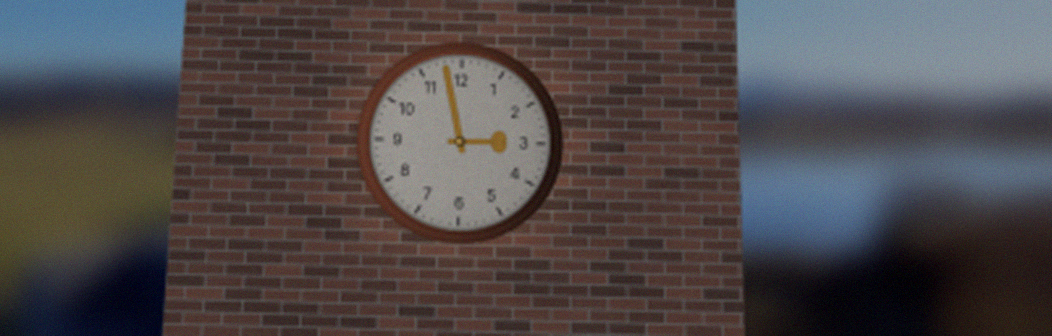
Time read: **2:58**
